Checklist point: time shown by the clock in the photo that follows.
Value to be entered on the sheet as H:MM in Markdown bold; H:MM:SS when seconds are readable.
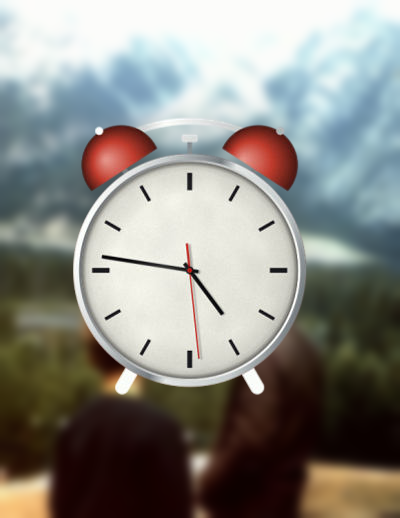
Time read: **4:46:29**
